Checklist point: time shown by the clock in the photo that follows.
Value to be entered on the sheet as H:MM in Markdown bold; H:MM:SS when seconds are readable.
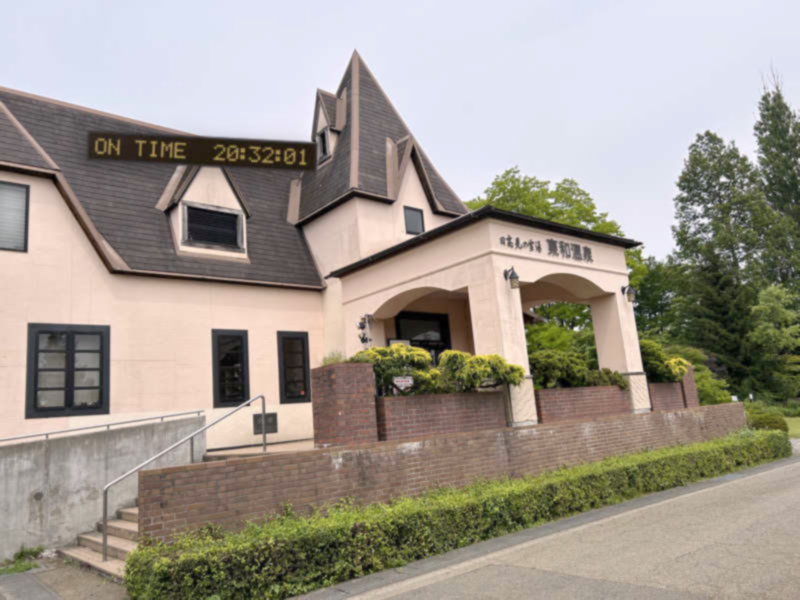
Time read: **20:32:01**
